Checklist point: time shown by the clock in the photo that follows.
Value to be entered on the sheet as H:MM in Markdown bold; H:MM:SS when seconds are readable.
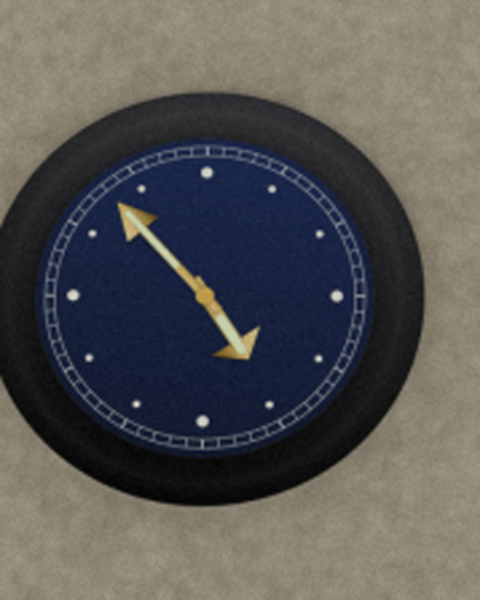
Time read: **4:53**
